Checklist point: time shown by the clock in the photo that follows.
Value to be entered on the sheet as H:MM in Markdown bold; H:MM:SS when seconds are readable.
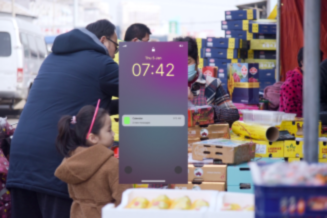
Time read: **7:42**
